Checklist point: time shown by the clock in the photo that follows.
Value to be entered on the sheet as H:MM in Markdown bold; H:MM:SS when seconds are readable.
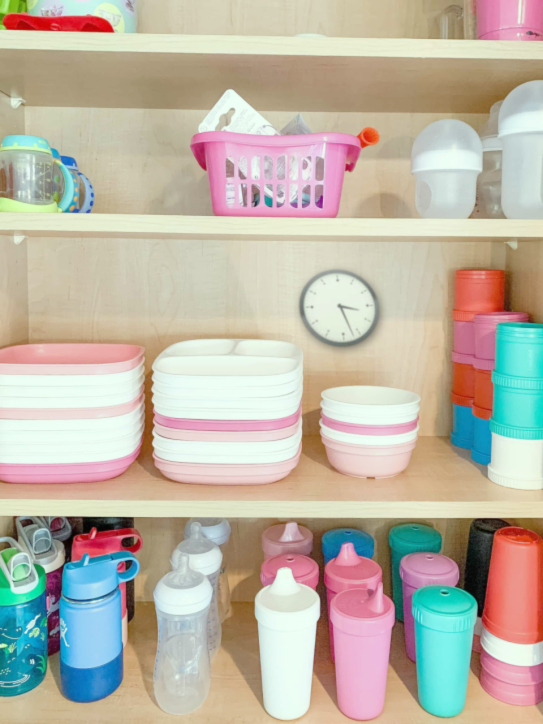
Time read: **3:27**
